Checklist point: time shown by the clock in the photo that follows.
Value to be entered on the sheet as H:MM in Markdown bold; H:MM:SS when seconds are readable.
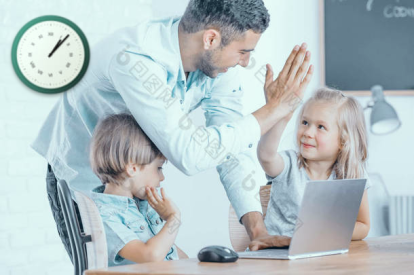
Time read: **1:07**
